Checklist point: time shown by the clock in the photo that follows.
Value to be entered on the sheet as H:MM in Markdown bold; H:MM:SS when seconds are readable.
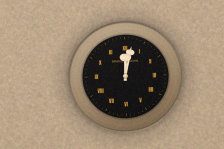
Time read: **12:02**
